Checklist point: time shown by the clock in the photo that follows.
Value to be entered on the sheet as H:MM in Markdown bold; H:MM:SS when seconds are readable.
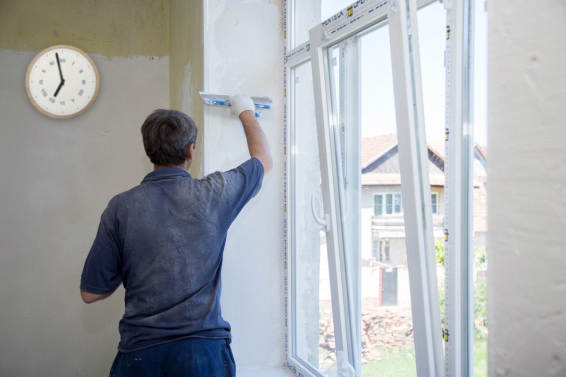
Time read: **6:58**
